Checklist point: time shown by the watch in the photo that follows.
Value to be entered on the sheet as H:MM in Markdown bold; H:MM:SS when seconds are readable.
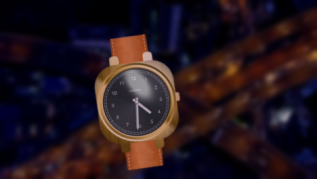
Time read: **4:31**
